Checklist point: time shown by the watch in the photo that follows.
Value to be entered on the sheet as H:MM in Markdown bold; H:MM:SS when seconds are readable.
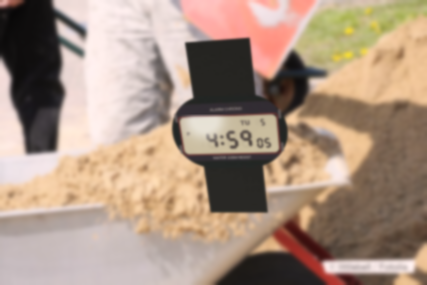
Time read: **4:59**
